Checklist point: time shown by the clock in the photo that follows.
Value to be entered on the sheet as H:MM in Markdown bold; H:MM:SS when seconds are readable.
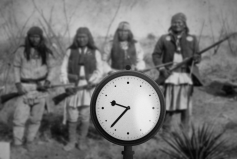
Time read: **9:37**
